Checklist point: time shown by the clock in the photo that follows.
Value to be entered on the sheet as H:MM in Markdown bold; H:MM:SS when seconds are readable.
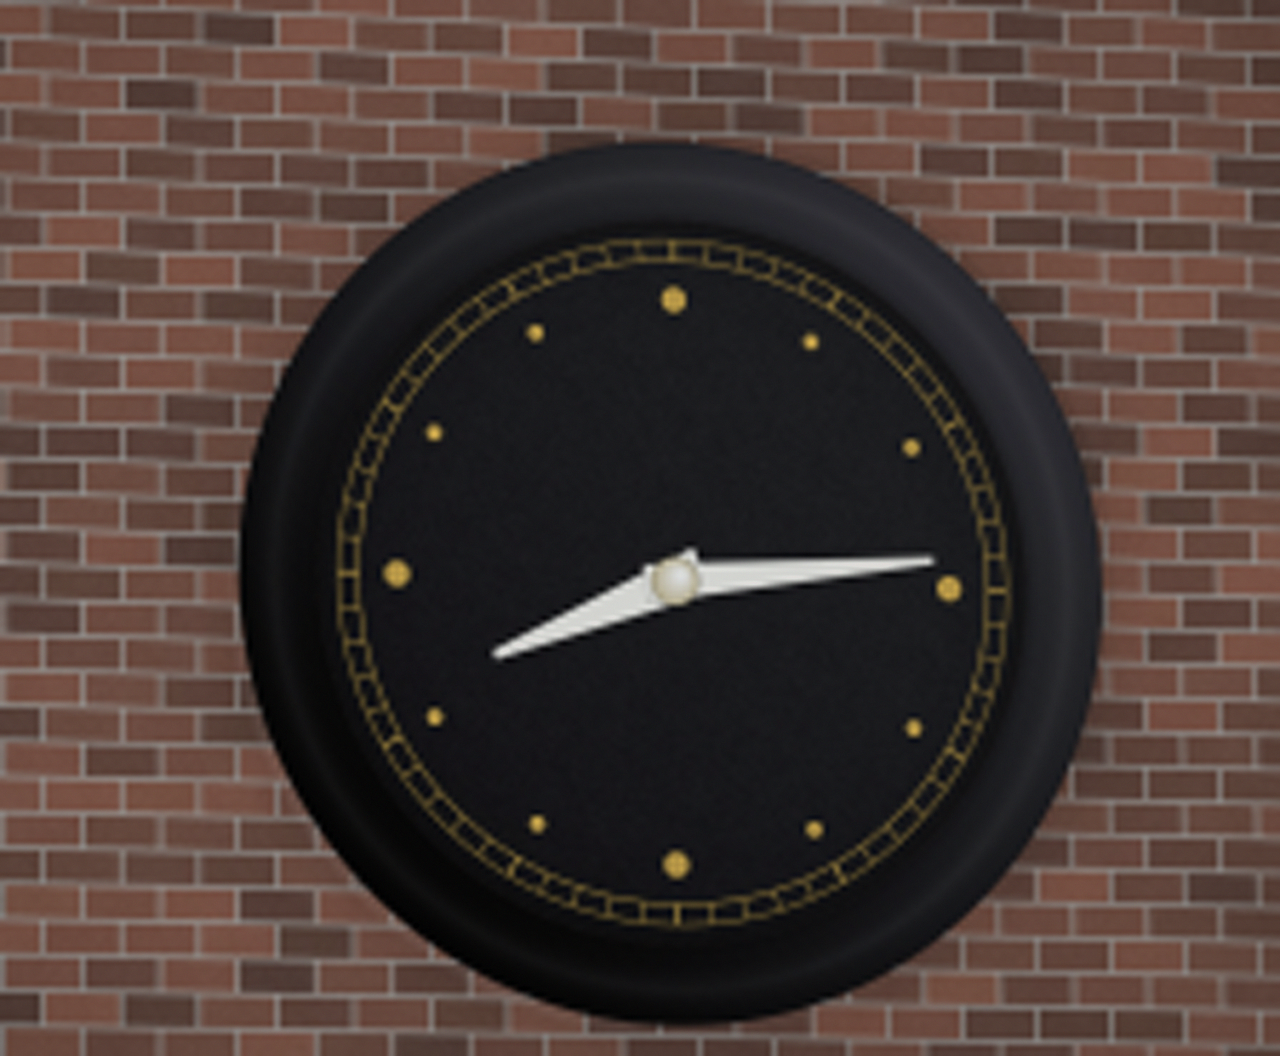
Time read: **8:14**
